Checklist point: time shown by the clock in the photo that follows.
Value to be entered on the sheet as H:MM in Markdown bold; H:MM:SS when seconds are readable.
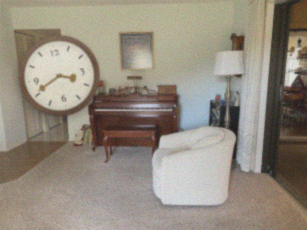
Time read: **3:41**
